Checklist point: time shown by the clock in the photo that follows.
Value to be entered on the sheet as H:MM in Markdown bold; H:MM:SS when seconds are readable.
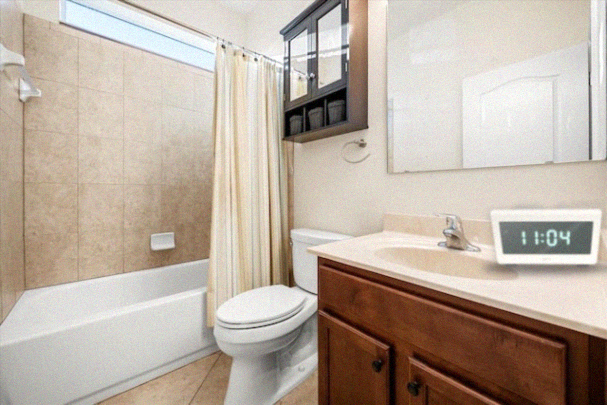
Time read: **11:04**
